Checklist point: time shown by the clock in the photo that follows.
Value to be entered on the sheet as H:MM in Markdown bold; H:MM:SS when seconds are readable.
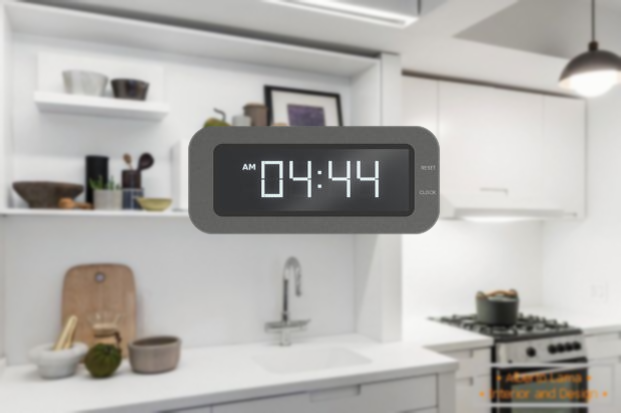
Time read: **4:44**
